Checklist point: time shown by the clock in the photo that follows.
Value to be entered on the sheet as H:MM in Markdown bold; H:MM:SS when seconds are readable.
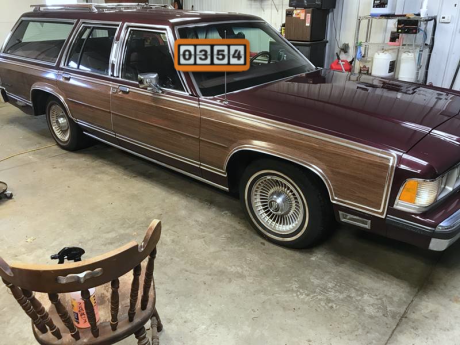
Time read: **3:54**
